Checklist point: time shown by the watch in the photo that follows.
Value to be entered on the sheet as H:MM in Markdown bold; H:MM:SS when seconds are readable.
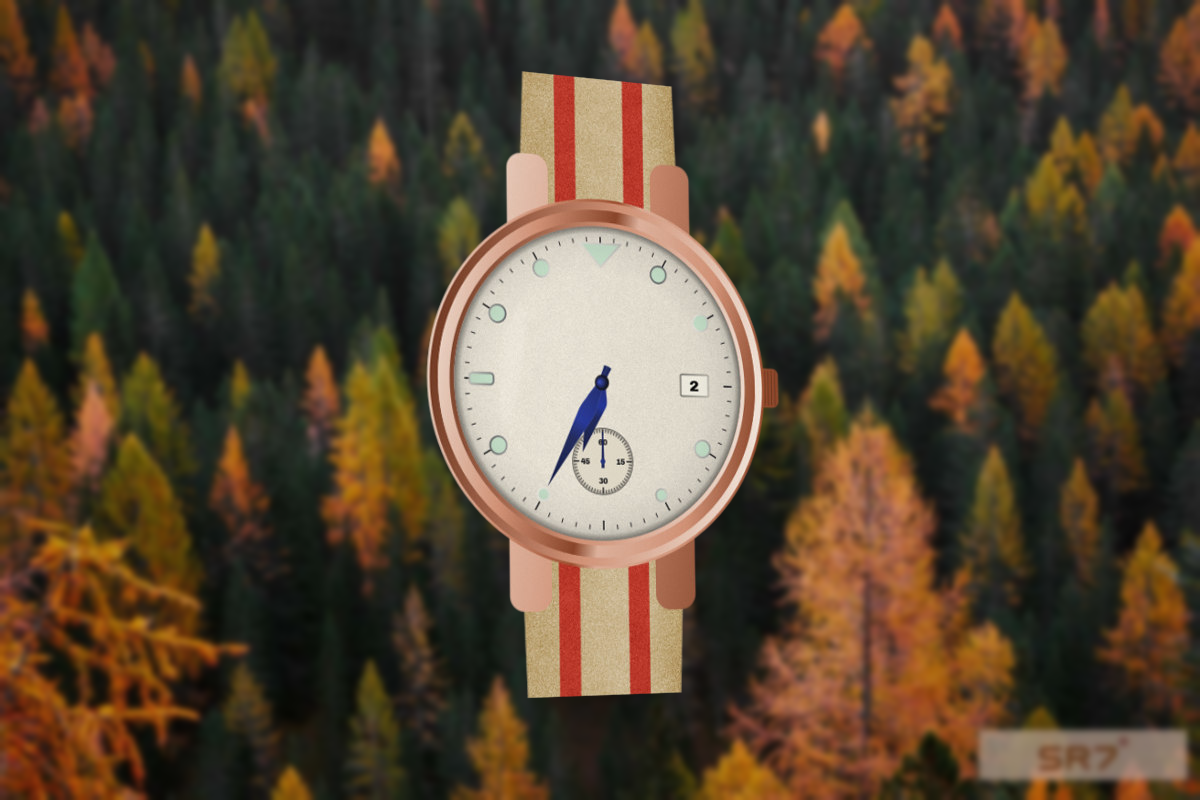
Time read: **6:35**
